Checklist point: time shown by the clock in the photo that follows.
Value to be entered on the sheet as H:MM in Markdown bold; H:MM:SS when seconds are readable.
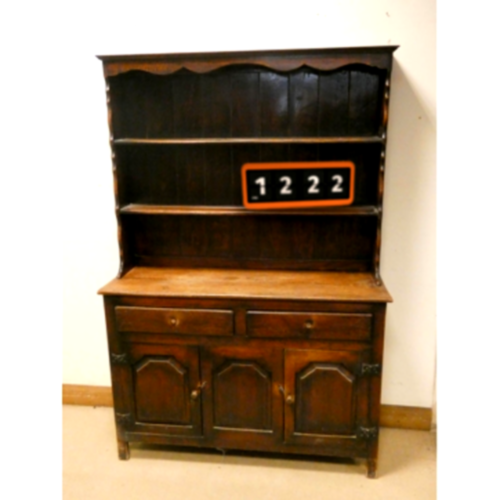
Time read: **12:22**
